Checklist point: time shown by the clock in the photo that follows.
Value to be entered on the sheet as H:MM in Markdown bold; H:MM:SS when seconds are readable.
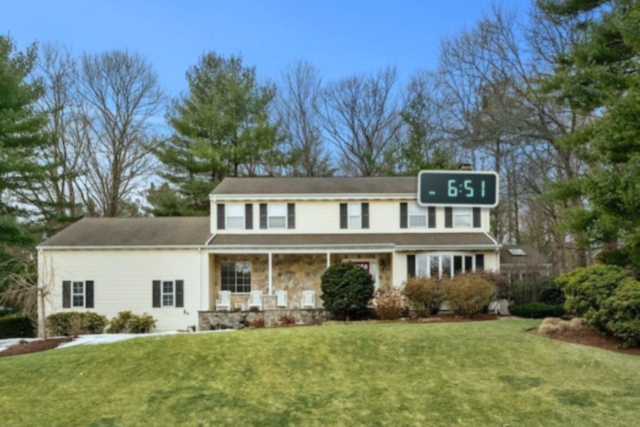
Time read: **6:51**
